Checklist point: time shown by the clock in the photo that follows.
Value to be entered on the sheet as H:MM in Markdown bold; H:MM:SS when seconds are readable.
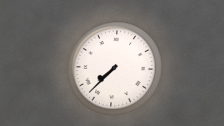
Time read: **7:37**
